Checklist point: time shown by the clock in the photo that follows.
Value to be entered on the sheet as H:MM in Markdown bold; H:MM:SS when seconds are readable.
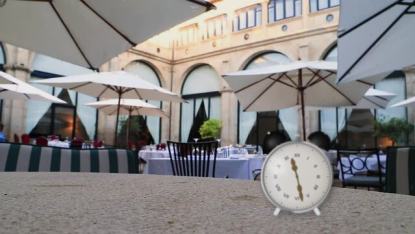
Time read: **11:28**
